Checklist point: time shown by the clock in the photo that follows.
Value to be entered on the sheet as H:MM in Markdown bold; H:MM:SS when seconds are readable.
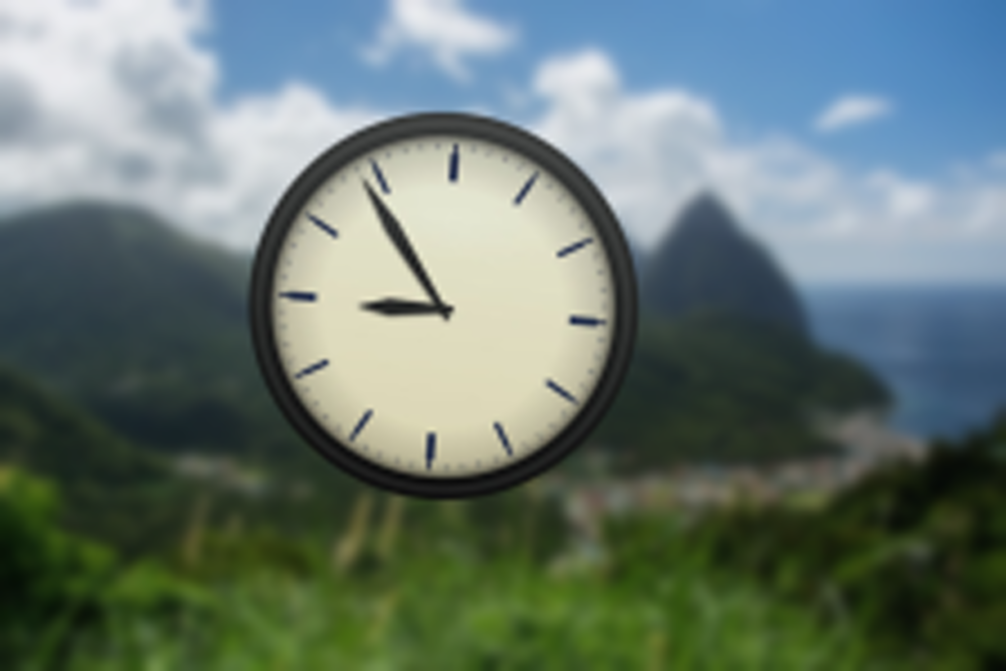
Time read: **8:54**
